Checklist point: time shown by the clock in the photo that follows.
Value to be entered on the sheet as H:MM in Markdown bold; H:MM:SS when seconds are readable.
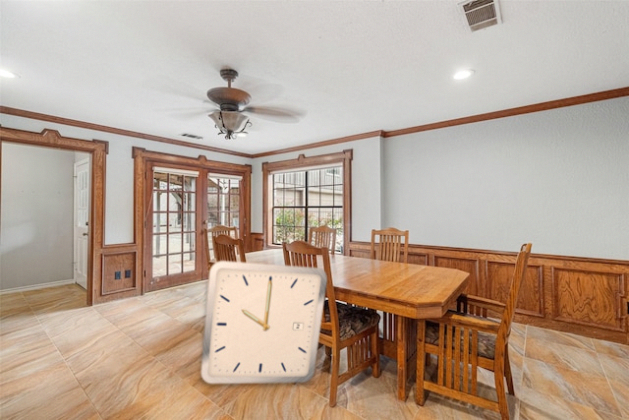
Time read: **10:00**
